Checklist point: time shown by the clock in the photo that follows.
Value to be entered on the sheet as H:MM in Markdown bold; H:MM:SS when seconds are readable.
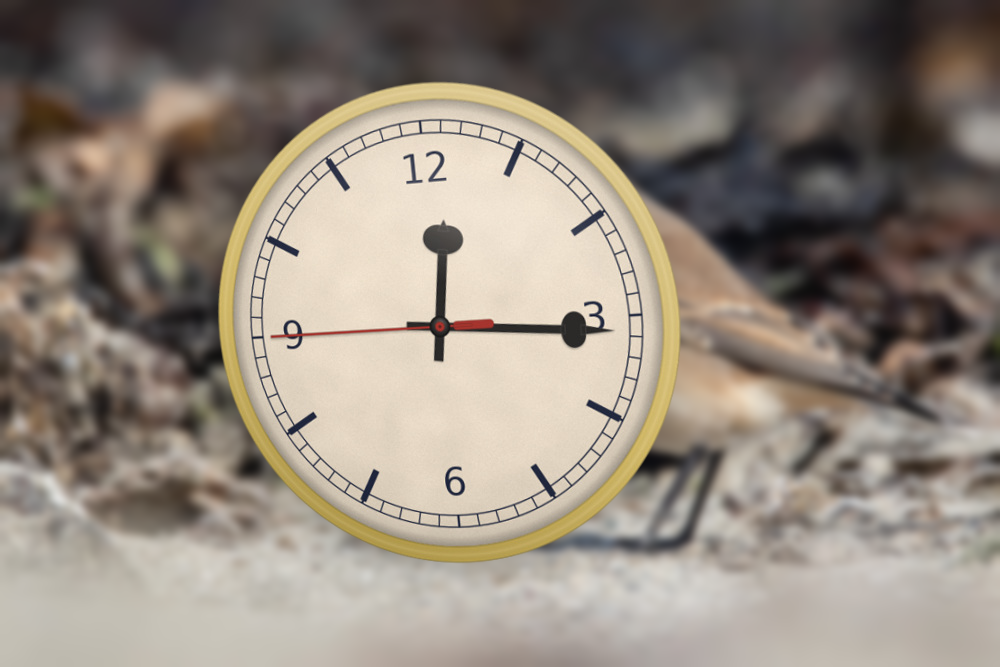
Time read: **12:15:45**
